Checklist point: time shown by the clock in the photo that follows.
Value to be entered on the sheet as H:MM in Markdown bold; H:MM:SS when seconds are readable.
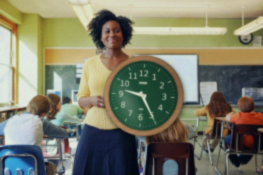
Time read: **9:25**
